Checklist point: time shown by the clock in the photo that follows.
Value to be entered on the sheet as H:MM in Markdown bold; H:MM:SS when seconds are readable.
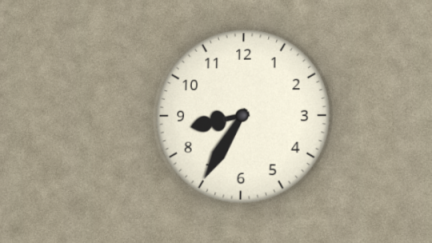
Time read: **8:35**
